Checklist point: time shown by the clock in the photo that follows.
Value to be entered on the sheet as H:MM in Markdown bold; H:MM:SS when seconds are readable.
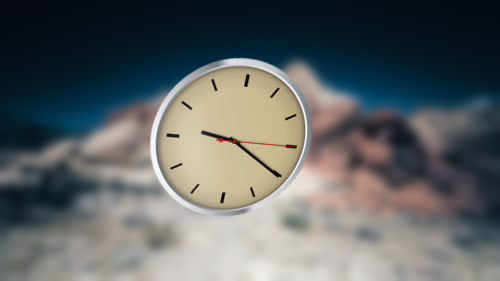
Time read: **9:20:15**
